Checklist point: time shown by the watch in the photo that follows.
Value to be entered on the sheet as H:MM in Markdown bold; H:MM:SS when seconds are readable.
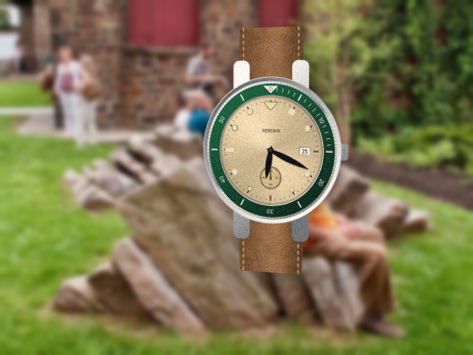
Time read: **6:19**
